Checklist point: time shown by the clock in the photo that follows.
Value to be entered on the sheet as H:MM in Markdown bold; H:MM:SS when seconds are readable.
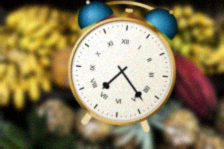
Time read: **7:23**
